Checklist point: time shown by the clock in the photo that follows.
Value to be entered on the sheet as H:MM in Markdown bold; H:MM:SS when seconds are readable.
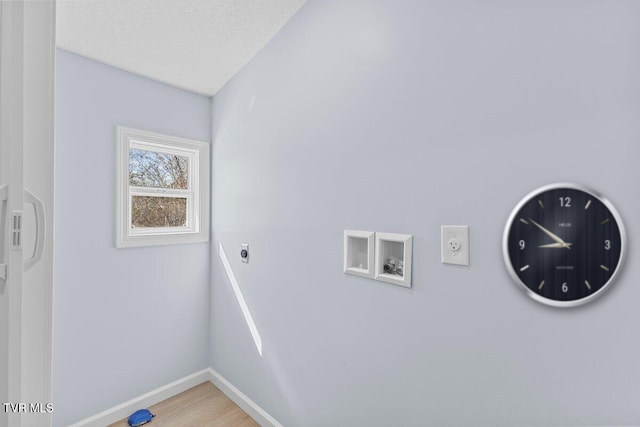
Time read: **8:51**
